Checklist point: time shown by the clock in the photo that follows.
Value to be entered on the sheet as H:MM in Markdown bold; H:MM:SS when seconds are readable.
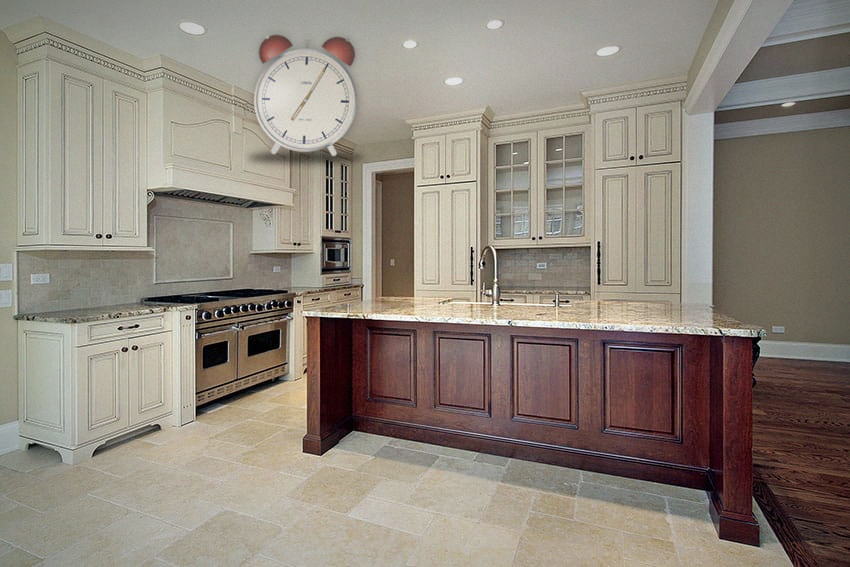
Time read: **7:05**
